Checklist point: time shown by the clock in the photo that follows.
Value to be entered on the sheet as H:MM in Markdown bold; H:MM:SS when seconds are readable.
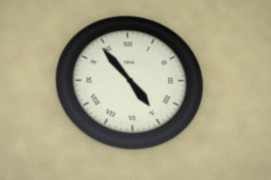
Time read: **4:54**
